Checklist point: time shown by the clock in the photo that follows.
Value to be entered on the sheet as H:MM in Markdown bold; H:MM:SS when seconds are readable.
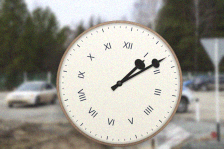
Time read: **1:08**
